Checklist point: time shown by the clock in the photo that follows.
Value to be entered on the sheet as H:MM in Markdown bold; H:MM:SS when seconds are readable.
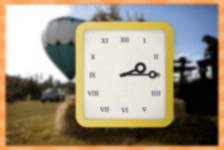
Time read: **2:15**
